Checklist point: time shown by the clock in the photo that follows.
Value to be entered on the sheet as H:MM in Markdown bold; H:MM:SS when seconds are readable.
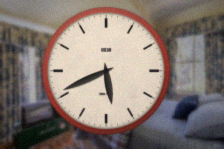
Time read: **5:41**
